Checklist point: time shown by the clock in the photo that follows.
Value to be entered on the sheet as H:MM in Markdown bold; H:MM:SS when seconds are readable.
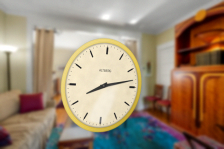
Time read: **8:13**
